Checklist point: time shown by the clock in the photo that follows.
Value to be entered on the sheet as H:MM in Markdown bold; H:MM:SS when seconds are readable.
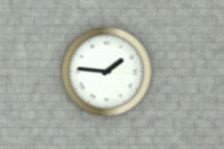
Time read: **1:46**
